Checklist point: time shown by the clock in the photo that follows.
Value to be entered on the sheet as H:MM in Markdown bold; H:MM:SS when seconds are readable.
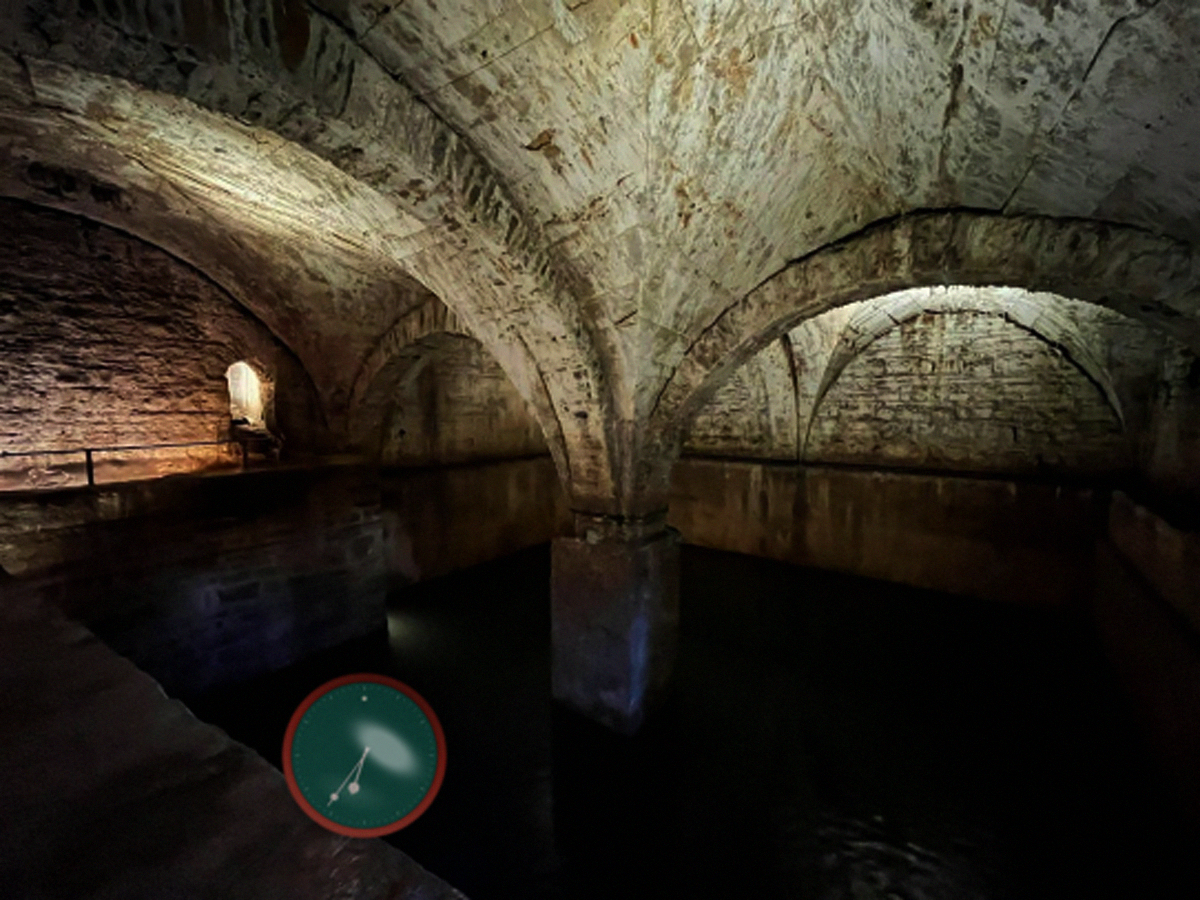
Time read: **6:36**
